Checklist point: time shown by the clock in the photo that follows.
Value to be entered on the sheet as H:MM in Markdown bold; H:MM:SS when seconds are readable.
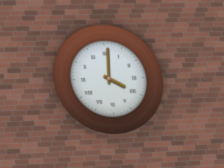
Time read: **4:01**
